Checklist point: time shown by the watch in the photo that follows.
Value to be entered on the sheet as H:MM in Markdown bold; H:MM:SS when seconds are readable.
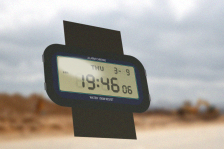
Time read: **19:46:06**
